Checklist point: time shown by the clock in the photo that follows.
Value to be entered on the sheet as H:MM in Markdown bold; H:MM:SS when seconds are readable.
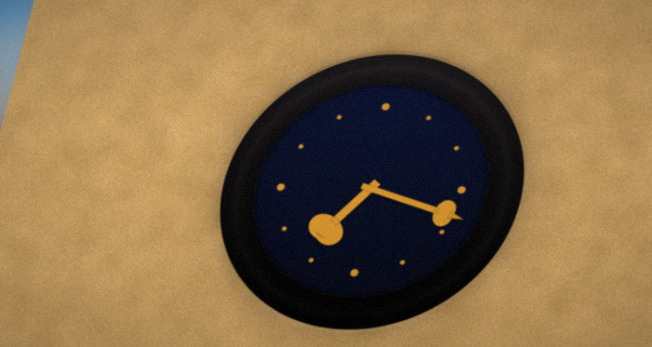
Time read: **7:18**
